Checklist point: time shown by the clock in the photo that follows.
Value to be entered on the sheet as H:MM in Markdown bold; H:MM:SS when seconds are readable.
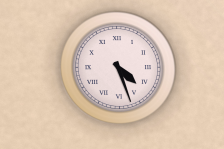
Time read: **4:27**
